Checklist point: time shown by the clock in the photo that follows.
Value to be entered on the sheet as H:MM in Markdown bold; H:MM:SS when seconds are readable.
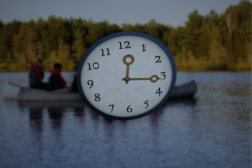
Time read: **12:16**
